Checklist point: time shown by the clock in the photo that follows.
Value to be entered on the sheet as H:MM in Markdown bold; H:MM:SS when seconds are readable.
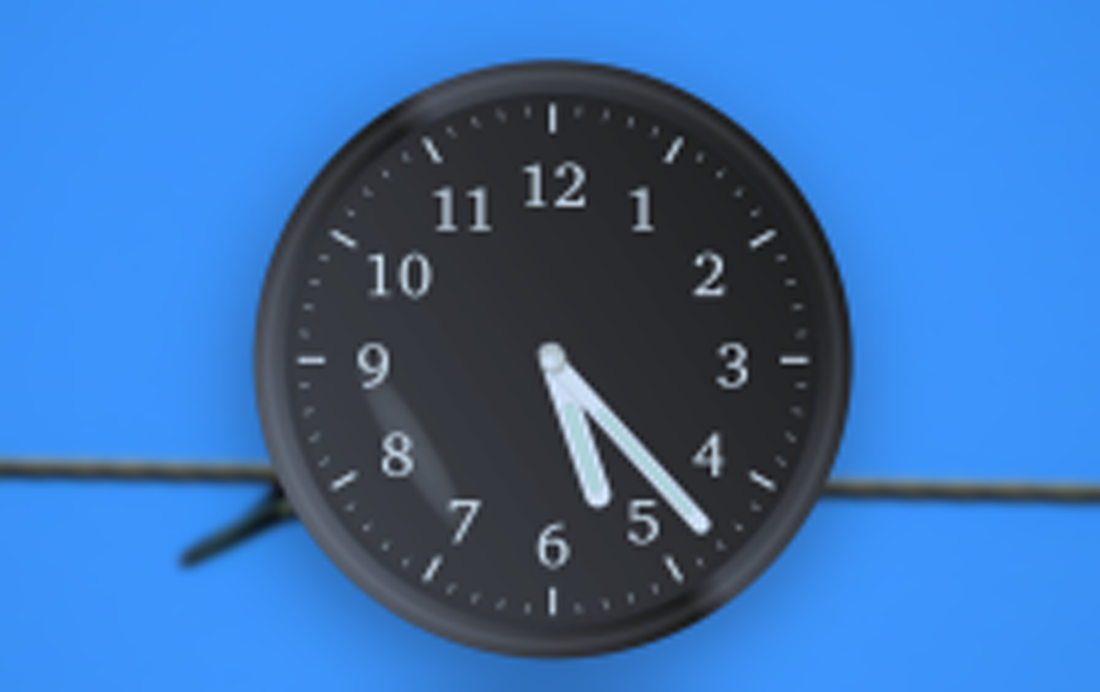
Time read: **5:23**
